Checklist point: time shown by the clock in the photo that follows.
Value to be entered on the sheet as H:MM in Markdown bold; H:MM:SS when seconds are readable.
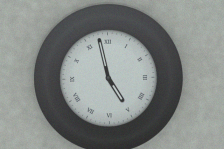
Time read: **4:58**
